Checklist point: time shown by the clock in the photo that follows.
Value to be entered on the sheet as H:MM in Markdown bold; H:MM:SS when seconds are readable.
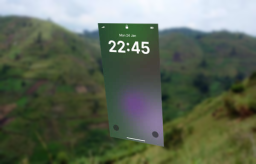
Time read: **22:45**
